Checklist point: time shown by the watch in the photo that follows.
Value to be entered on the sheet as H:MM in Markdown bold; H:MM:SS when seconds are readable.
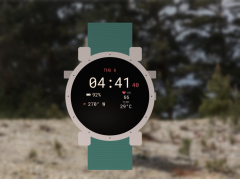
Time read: **4:41**
